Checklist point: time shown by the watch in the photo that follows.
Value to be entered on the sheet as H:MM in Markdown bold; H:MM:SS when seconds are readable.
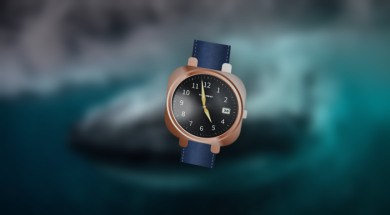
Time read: **4:58**
